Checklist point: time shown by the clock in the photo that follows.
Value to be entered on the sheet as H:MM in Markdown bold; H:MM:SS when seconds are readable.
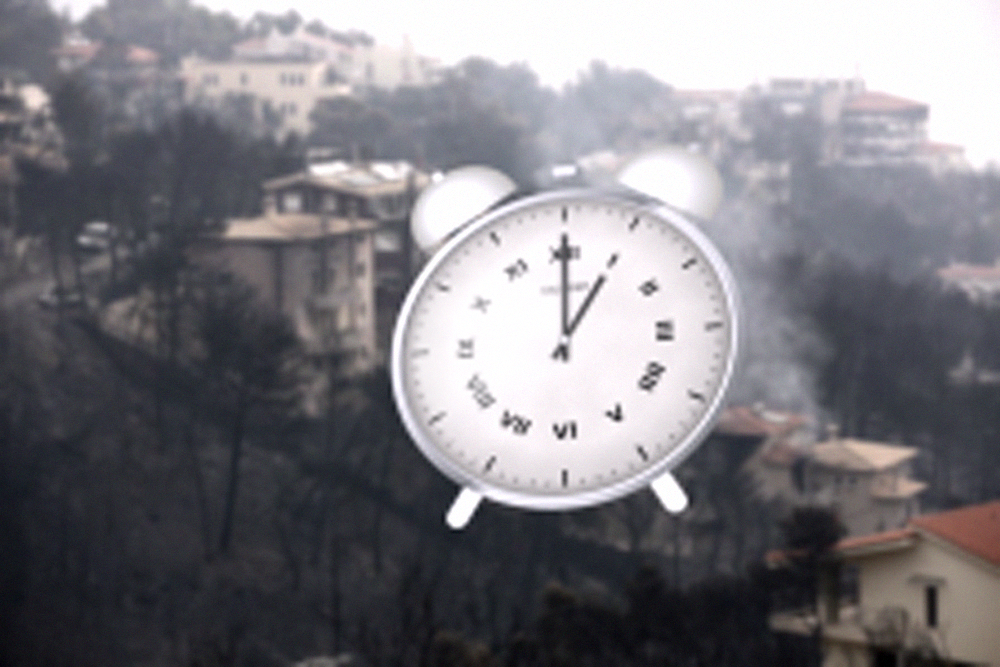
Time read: **1:00**
